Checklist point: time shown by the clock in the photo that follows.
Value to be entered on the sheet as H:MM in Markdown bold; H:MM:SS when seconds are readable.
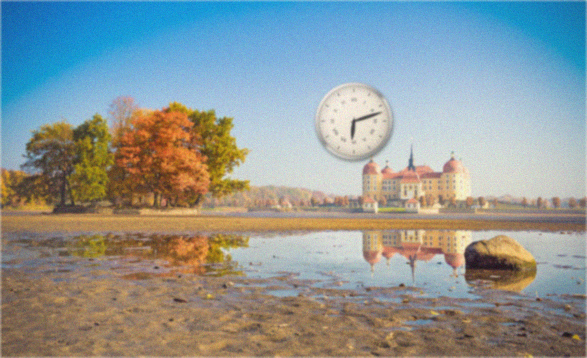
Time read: **6:12**
